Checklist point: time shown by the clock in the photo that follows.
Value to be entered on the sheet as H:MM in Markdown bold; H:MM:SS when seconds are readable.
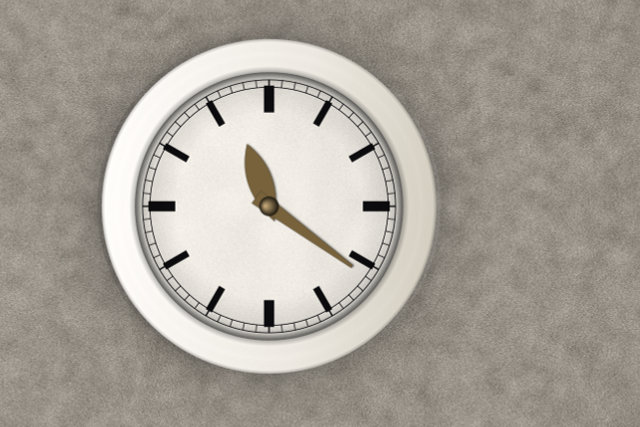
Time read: **11:21**
